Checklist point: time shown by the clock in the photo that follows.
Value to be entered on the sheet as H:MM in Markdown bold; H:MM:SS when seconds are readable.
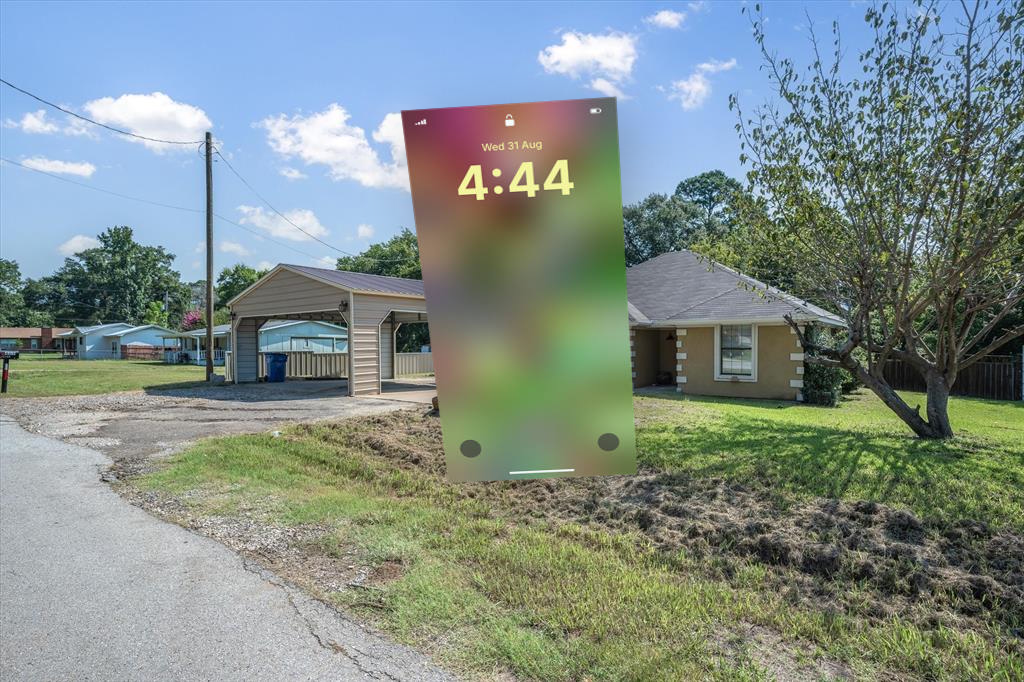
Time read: **4:44**
